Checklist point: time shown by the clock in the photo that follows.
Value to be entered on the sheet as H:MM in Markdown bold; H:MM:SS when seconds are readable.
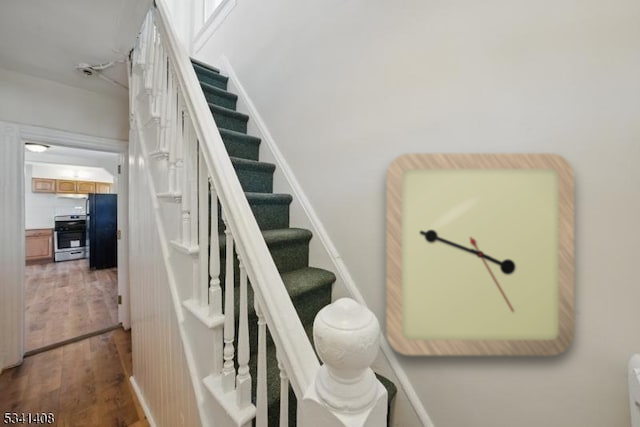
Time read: **3:48:25**
